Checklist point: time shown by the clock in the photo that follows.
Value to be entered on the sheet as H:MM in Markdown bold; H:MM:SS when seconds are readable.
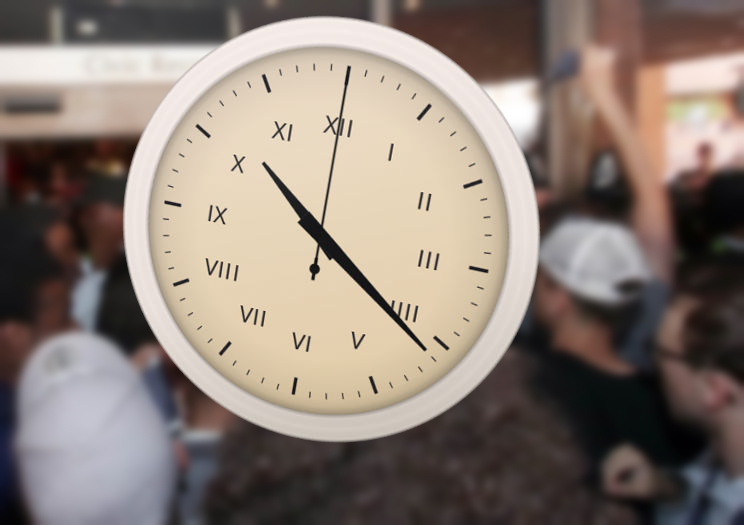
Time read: **10:21:00**
